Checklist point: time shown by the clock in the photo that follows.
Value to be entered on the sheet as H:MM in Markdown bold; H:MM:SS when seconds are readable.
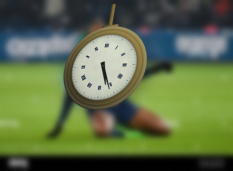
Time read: **5:26**
